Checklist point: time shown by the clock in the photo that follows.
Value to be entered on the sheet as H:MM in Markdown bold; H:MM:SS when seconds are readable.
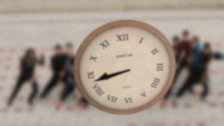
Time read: **8:43**
